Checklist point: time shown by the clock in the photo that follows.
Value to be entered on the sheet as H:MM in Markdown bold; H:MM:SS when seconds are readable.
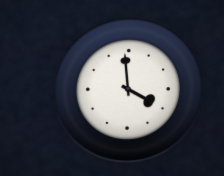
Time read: **3:59**
